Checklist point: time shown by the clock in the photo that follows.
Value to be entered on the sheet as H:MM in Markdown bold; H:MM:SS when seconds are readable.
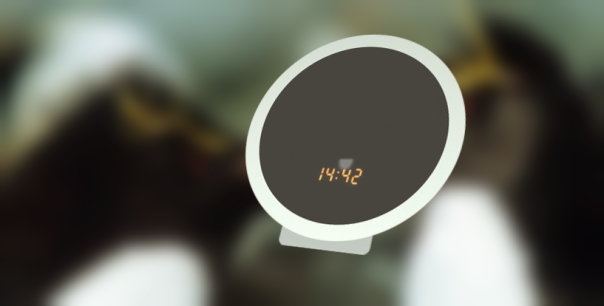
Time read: **14:42**
